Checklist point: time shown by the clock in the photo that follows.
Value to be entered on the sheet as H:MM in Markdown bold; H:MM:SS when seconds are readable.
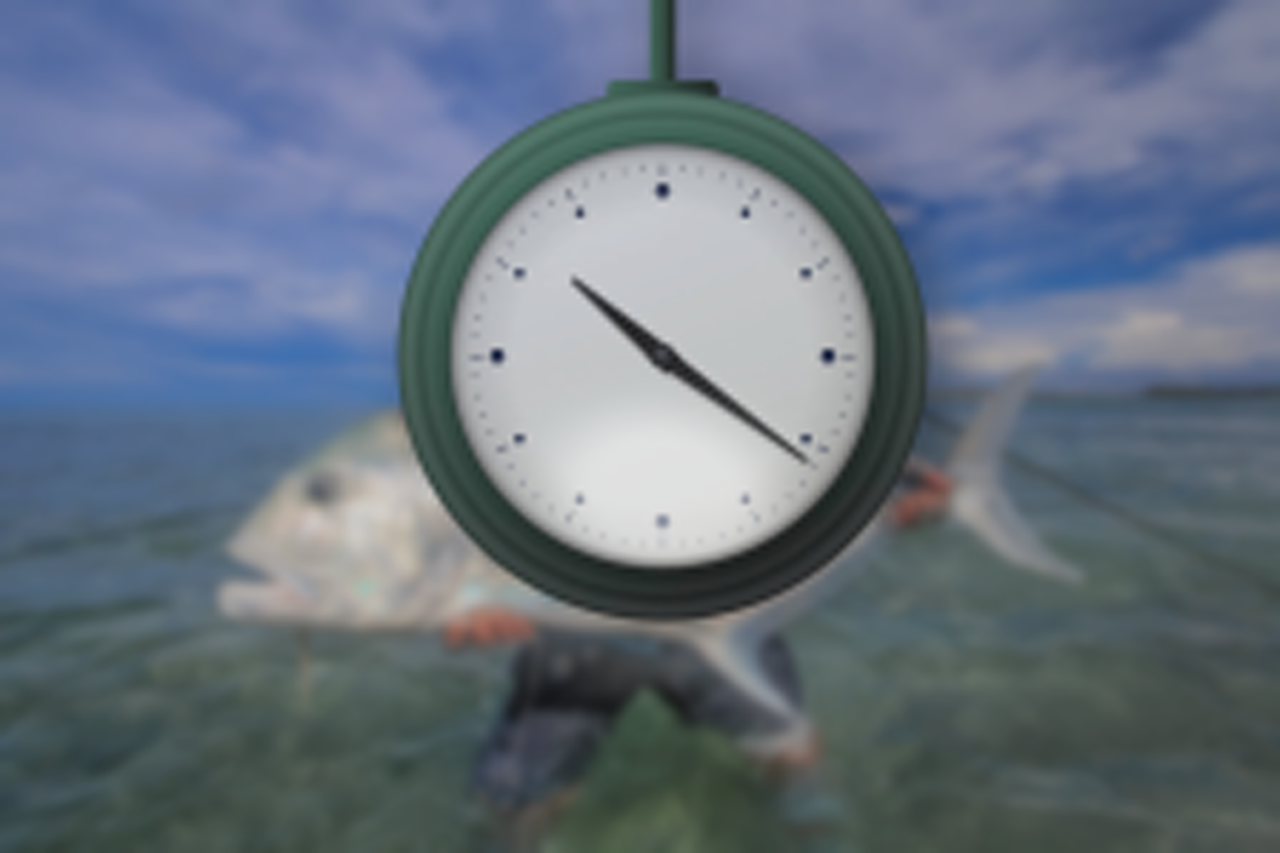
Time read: **10:21**
